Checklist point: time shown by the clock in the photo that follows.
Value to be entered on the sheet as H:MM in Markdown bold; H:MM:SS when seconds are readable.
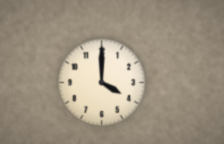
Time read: **4:00**
